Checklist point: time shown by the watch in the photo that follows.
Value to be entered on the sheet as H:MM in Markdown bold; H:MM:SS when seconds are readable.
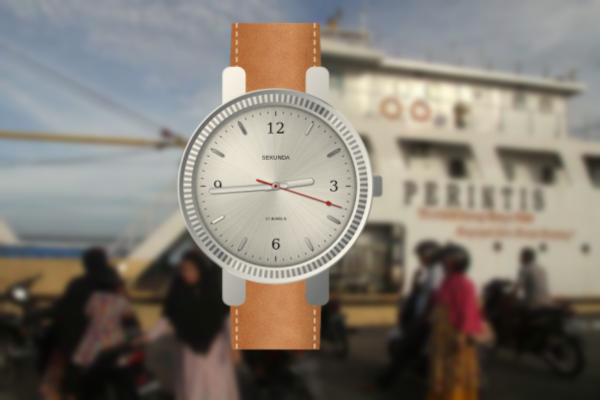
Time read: **2:44:18**
